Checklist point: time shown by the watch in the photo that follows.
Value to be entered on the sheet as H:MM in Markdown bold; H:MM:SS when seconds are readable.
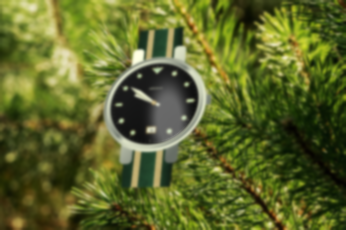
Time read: **9:51**
